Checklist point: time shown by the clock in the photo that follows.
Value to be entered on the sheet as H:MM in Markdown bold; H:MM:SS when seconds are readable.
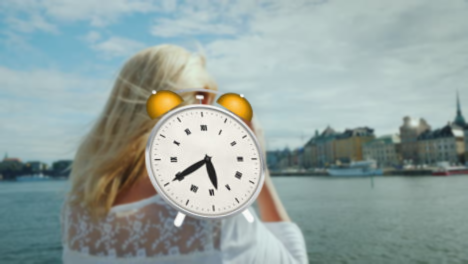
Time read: **5:40**
